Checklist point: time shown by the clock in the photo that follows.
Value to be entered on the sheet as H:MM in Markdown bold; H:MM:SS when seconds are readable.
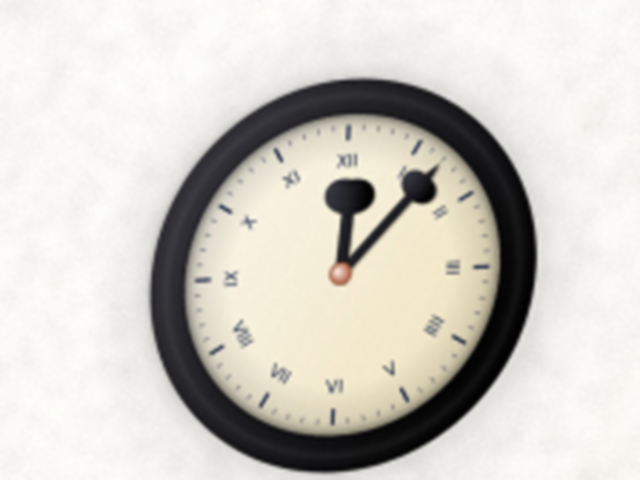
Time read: **12:07**
